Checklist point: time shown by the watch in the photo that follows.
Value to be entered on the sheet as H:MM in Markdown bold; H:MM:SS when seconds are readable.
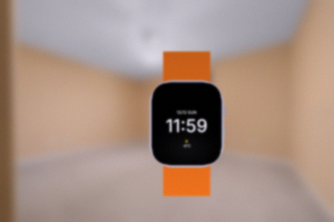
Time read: **11:59**
